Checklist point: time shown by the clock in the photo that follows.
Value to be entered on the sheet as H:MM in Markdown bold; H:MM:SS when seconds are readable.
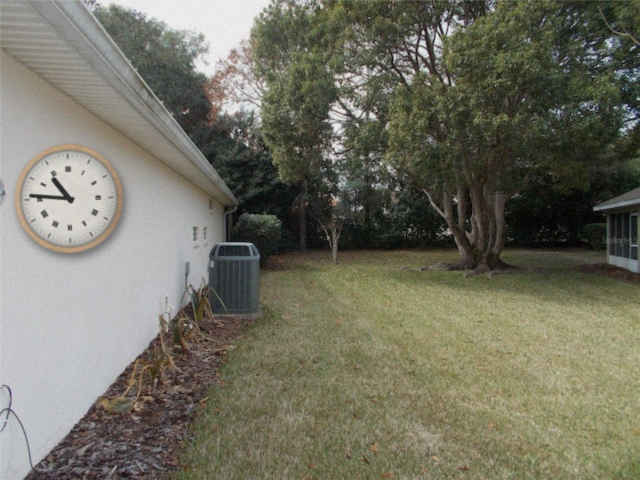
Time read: **10:46**
